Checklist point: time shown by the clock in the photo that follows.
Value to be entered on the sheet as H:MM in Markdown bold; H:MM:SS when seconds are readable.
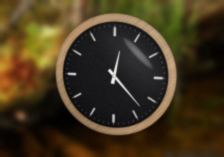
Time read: **12:23**
